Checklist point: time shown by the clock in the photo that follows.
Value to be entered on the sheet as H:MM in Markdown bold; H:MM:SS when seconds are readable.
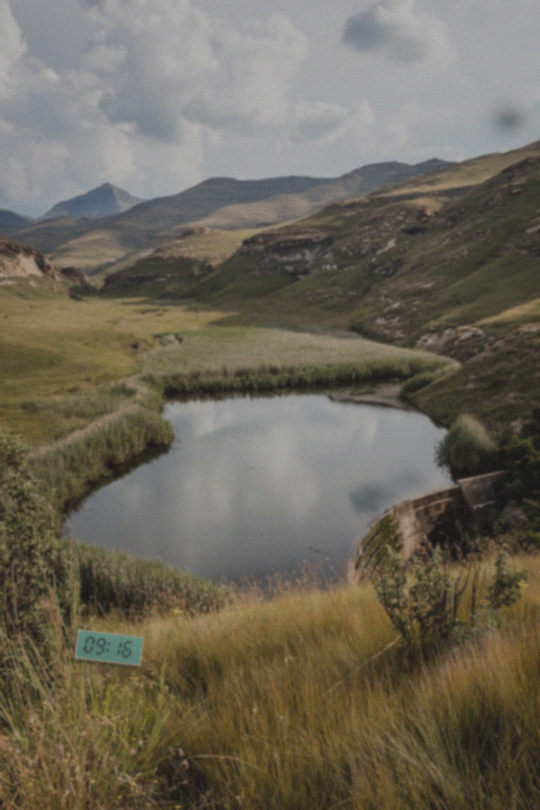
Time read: **9:16**
